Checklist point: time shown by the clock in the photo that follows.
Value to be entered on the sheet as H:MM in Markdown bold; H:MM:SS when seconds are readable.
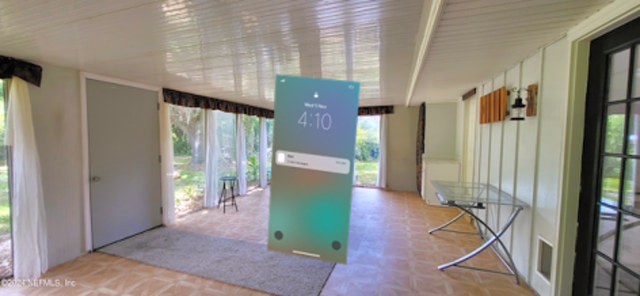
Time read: **4:10**
